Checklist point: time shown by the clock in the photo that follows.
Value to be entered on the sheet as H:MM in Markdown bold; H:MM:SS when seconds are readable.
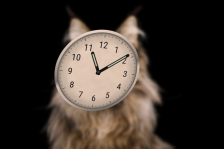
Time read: **11:09**
